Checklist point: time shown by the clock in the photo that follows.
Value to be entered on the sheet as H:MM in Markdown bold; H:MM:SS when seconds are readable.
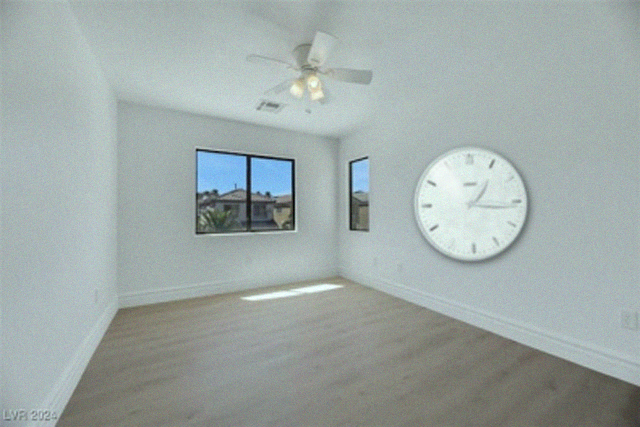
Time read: **1:16**
